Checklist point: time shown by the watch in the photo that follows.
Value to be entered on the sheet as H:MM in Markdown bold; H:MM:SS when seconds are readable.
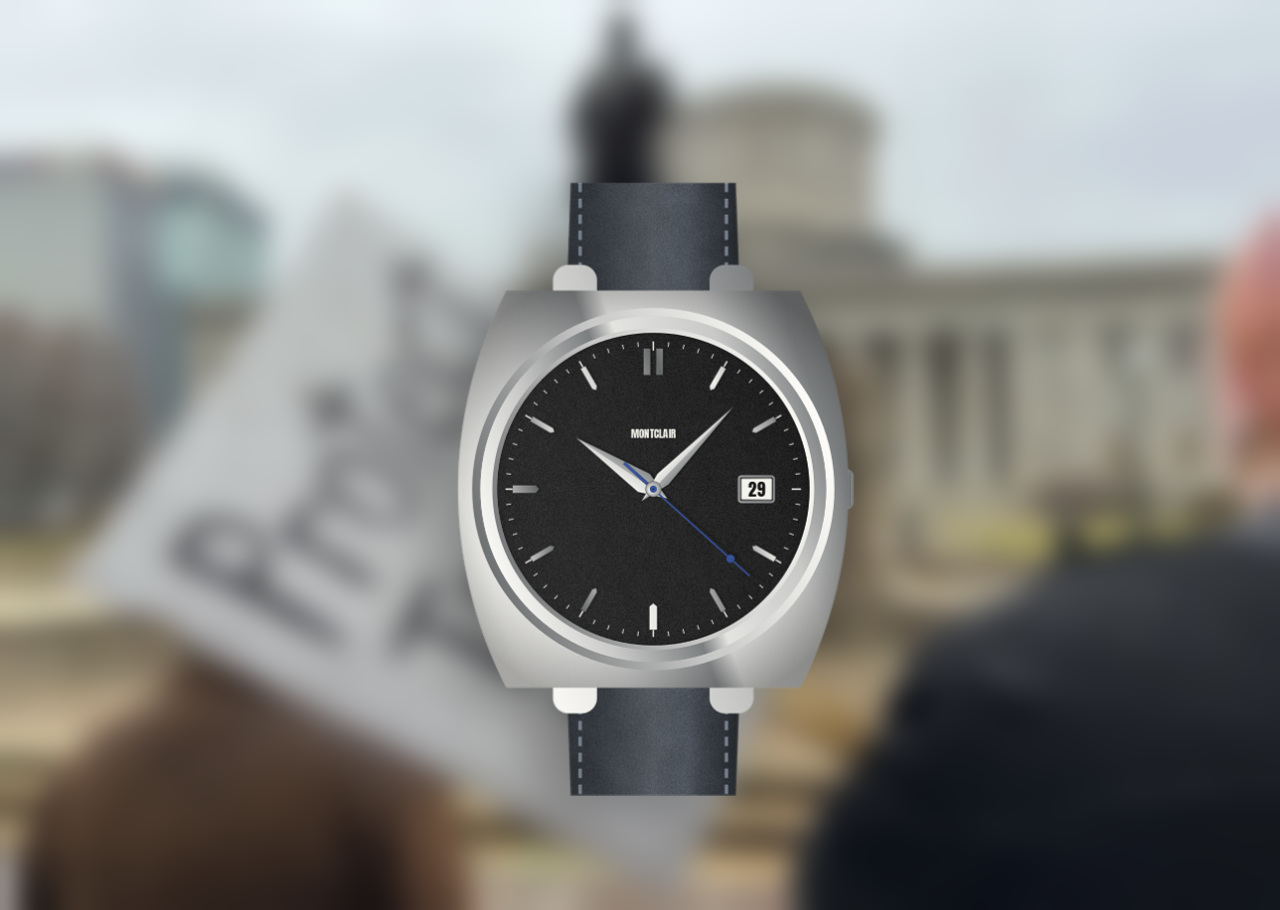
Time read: **10:07:22**
